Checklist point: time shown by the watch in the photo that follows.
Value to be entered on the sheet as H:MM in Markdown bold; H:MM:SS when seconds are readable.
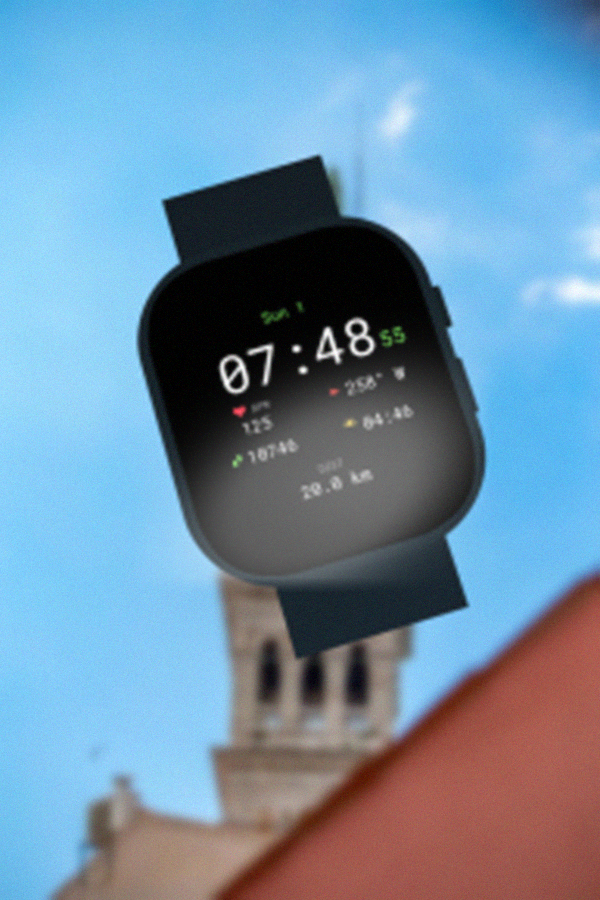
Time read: **7:48**
